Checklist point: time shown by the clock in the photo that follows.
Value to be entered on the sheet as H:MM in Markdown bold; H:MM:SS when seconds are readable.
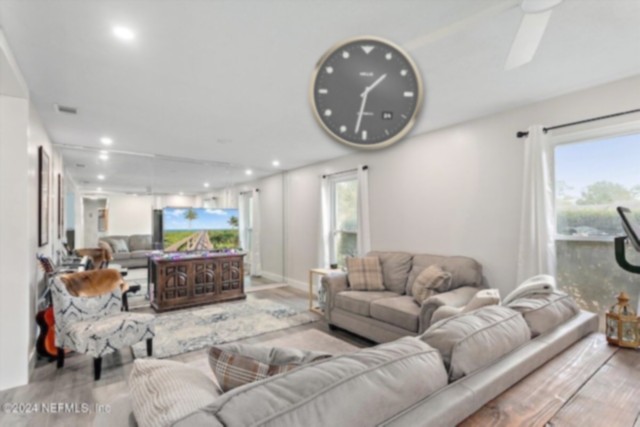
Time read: **1:32**
